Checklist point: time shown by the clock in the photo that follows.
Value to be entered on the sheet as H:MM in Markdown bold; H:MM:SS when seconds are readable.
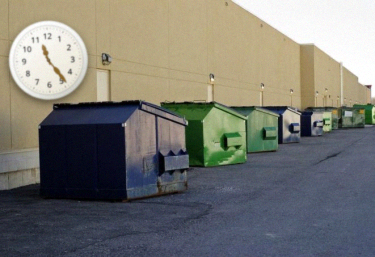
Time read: **11:24**
